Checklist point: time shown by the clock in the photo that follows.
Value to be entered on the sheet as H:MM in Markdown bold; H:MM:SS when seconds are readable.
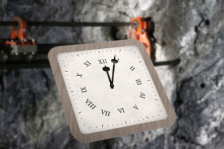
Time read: **12:04**
